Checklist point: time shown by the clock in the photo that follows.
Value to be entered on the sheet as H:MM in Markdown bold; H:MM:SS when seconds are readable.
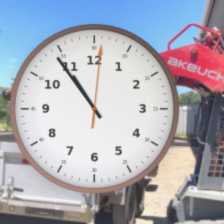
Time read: **10:54:01**
